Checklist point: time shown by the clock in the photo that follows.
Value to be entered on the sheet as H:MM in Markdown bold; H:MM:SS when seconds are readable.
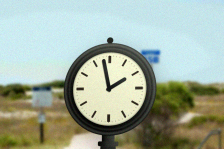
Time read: **1:58**
